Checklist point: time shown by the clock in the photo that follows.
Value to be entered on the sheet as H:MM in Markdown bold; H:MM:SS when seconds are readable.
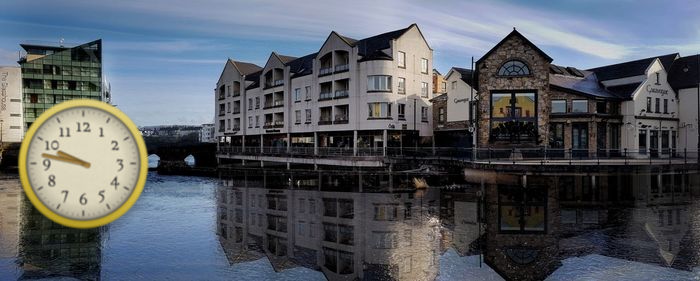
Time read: **9:47**
